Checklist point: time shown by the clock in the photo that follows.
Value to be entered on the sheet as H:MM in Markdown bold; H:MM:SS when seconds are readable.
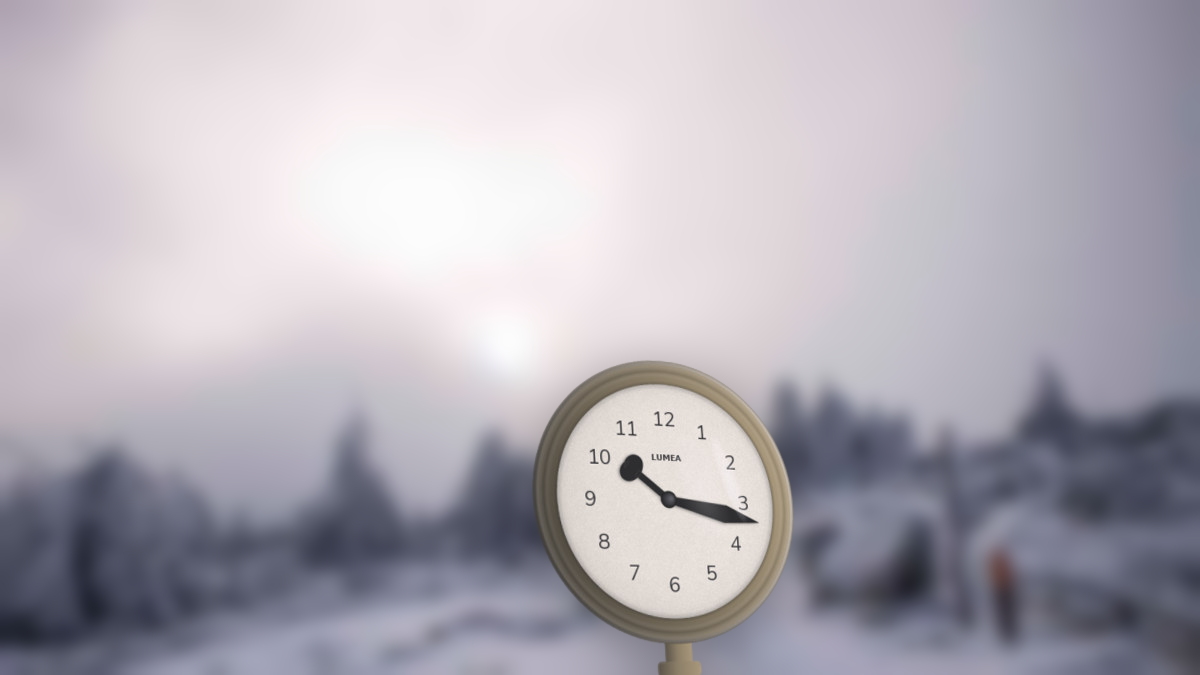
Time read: **10:17**
